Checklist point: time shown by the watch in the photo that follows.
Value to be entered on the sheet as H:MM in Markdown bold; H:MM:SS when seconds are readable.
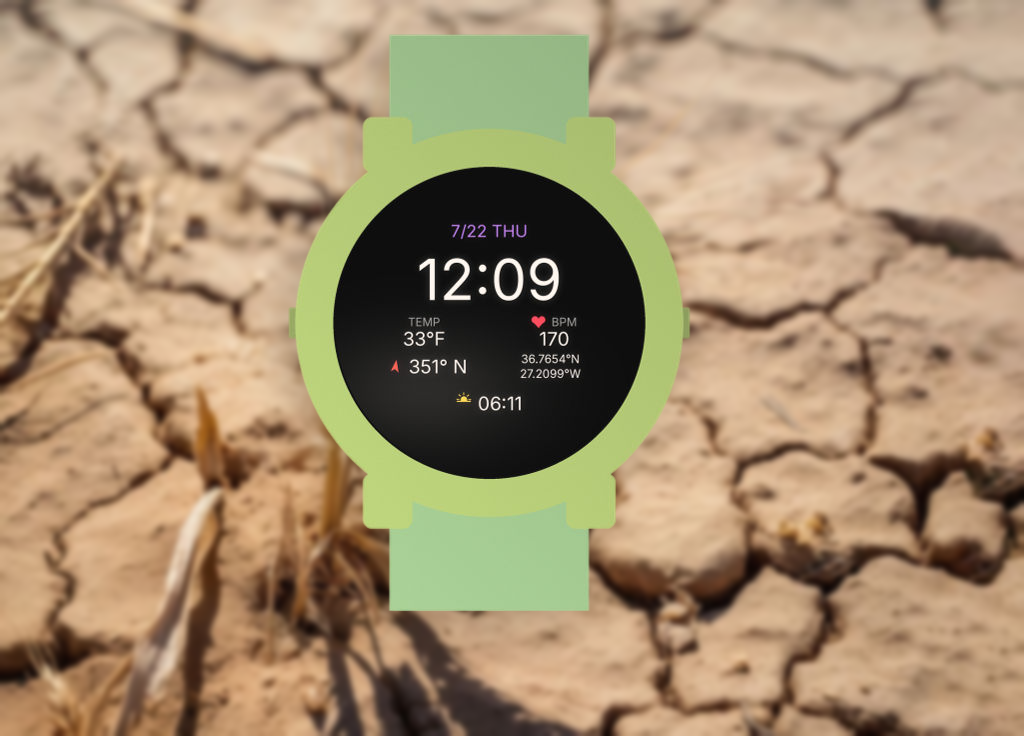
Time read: **12:09**
